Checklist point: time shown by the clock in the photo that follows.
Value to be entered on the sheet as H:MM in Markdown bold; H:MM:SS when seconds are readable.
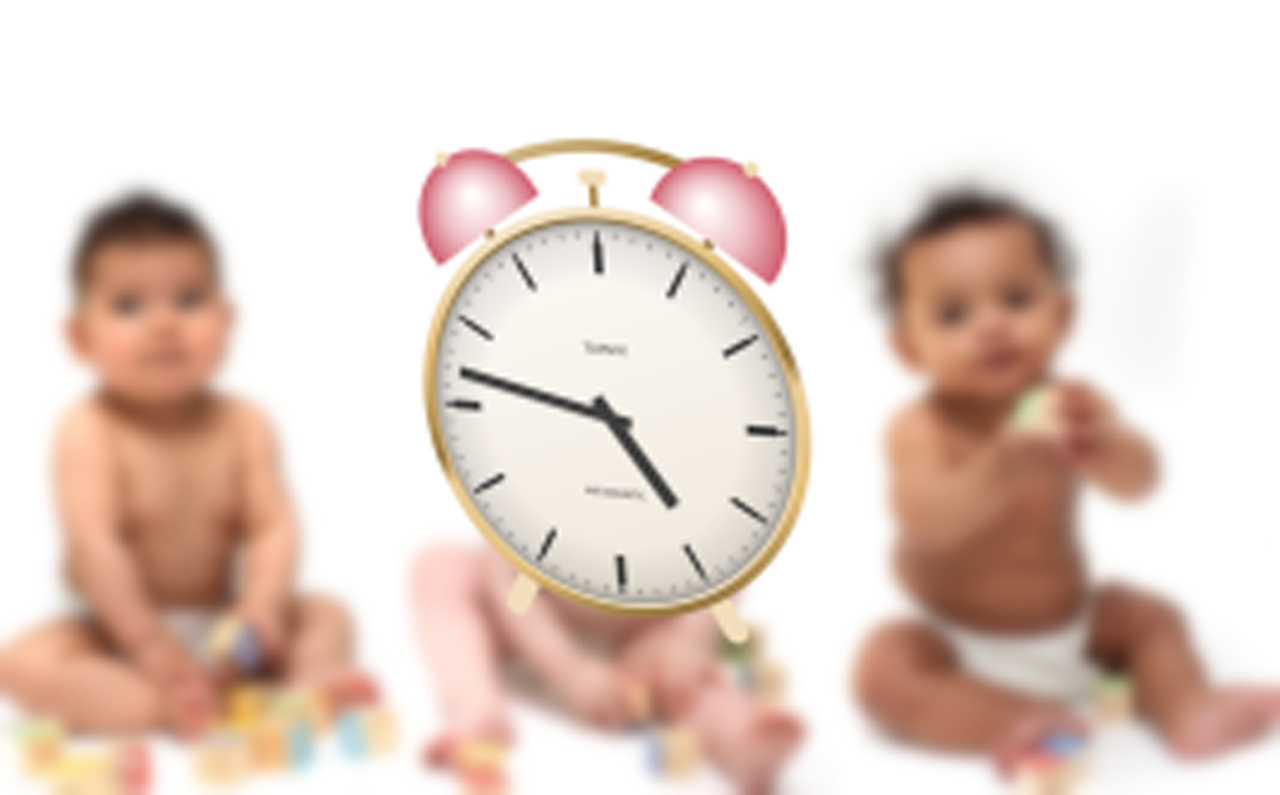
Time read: **4:47**
